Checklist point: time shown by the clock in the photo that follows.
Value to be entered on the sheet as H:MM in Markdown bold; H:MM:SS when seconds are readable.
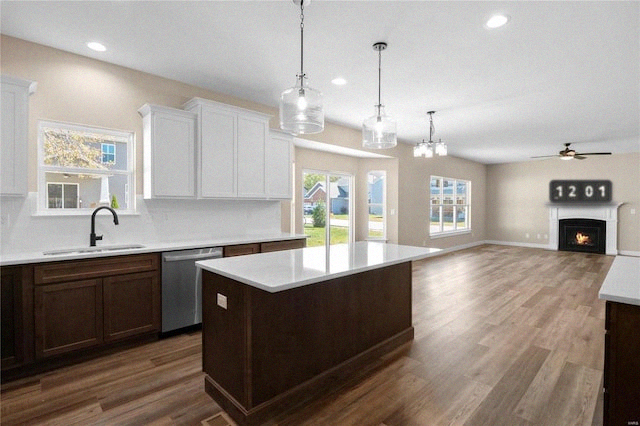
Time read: **12:01**
